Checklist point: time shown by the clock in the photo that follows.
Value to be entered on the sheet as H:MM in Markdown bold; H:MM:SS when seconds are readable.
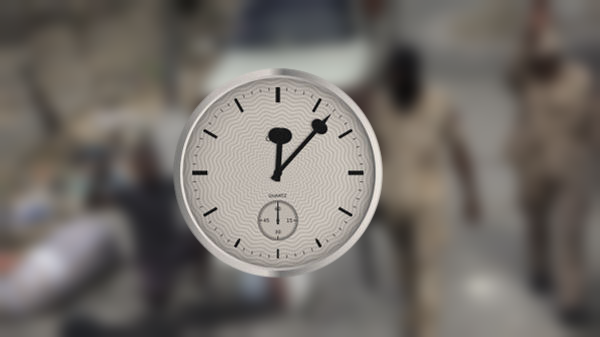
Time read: **12:07**
